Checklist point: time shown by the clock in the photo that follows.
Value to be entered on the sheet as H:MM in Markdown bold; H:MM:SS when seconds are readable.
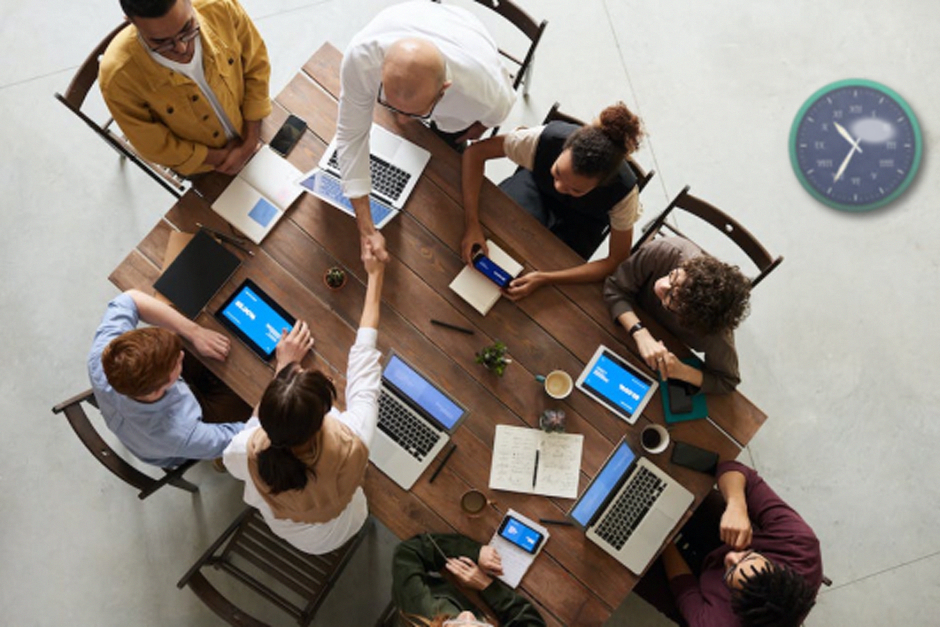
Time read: **10:35**
